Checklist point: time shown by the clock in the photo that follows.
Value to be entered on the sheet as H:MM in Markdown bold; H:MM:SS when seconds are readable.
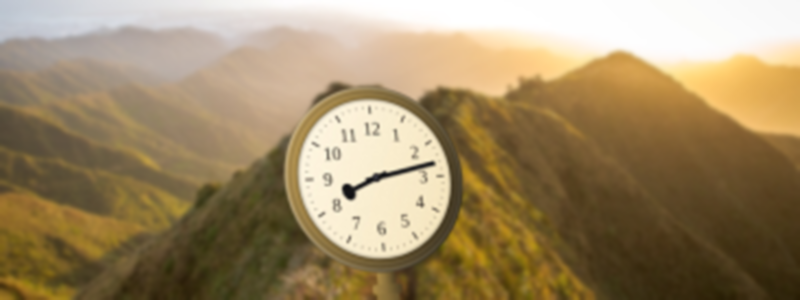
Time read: **8:13**
